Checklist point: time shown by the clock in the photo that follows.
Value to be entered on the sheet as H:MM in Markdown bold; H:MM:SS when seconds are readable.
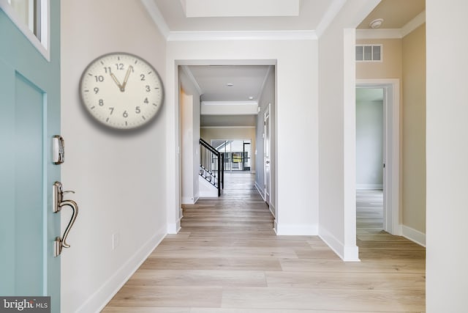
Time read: **11:04**
